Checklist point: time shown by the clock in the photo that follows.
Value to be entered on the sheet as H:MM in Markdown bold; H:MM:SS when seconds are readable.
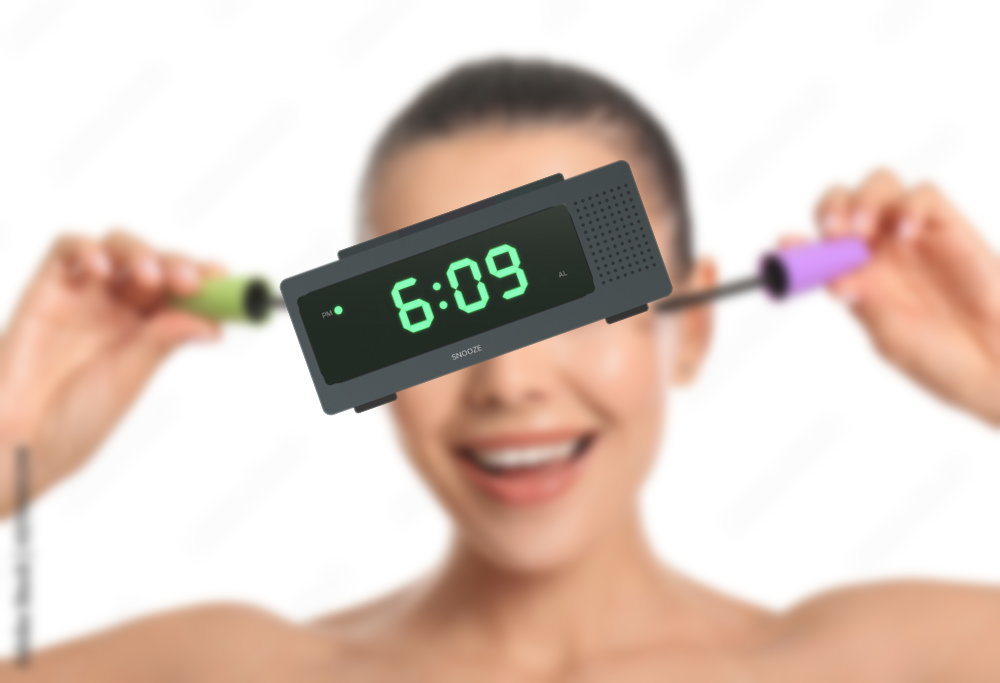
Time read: **6:09**
